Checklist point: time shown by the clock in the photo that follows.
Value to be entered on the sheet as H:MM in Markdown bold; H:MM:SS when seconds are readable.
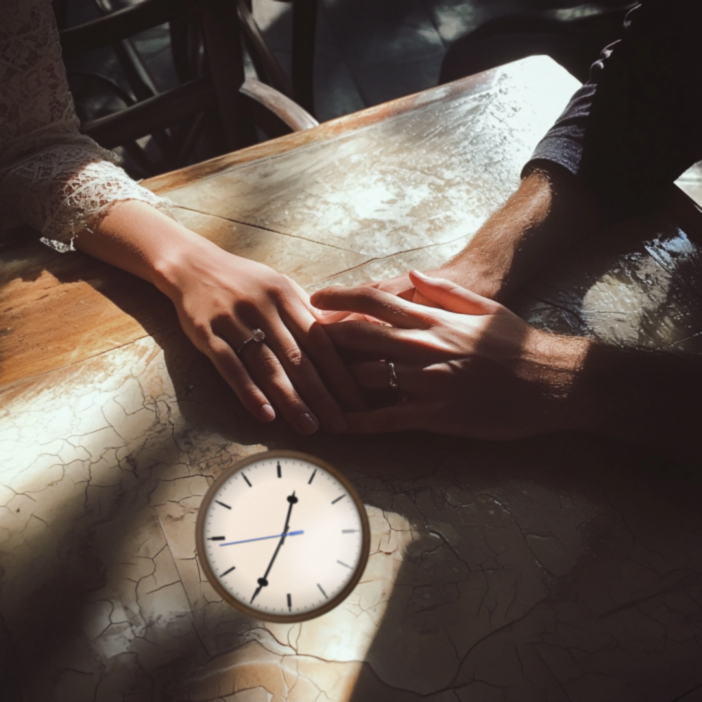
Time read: **12:34:44**
